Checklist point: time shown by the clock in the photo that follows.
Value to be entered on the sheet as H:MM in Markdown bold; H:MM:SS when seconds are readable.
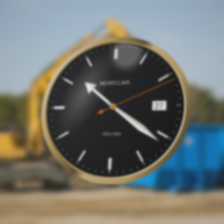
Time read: **10:21:11**
